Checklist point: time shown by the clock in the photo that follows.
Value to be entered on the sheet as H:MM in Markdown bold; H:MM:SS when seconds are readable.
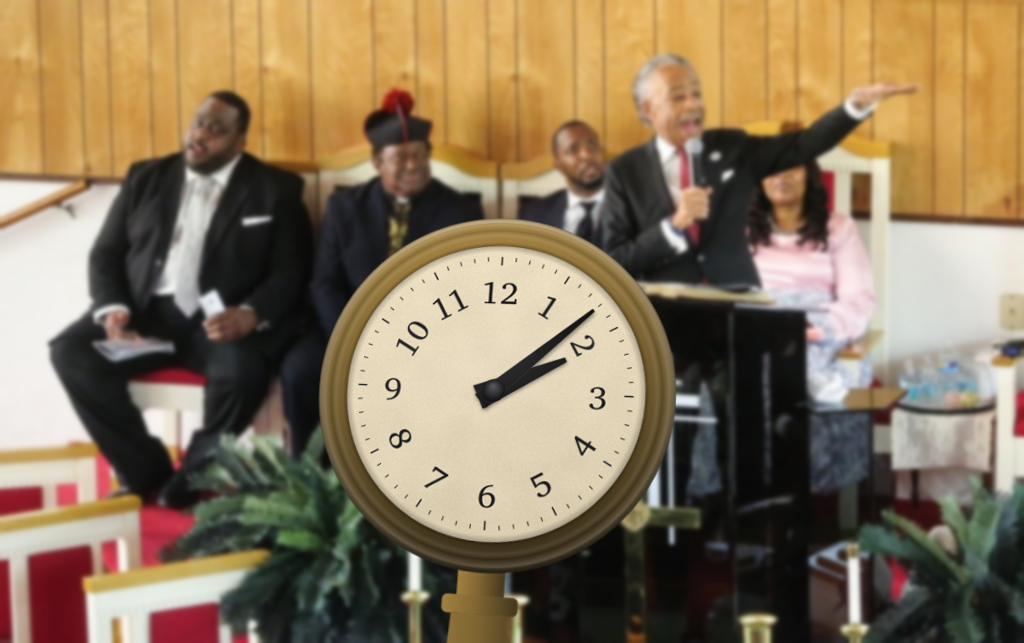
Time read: **2:08**
